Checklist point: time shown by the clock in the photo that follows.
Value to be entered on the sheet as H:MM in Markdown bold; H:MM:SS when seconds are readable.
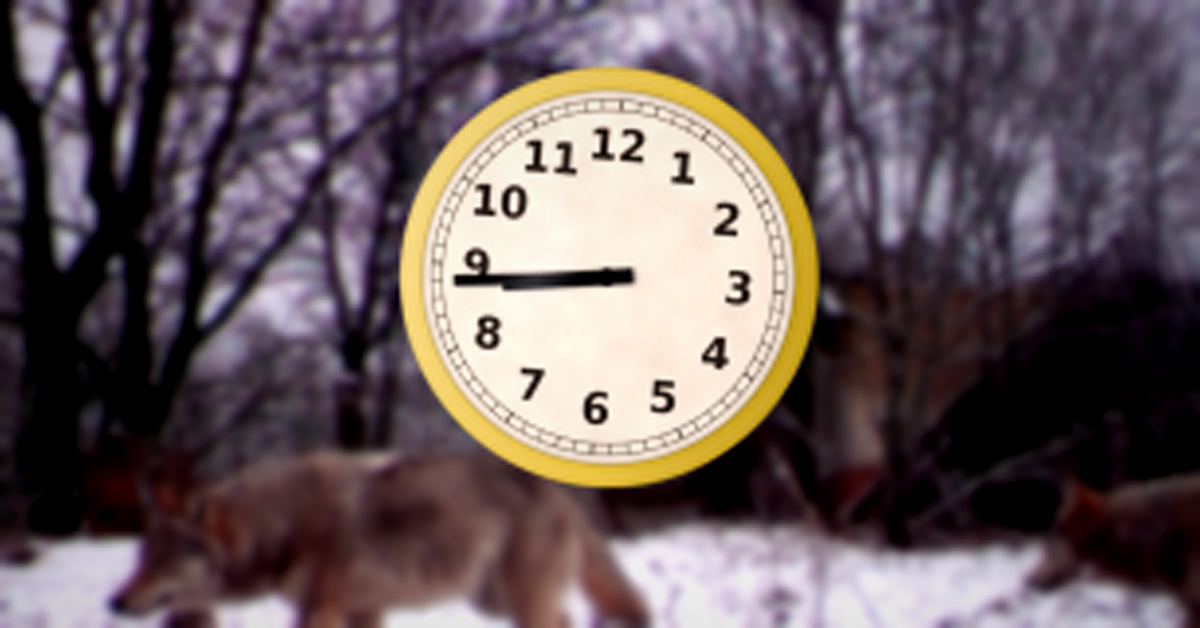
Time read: **8:44**
